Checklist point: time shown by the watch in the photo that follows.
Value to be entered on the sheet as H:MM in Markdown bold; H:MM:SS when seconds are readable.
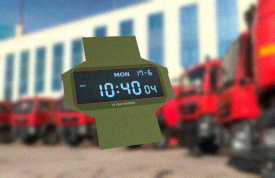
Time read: **10:40:04**
